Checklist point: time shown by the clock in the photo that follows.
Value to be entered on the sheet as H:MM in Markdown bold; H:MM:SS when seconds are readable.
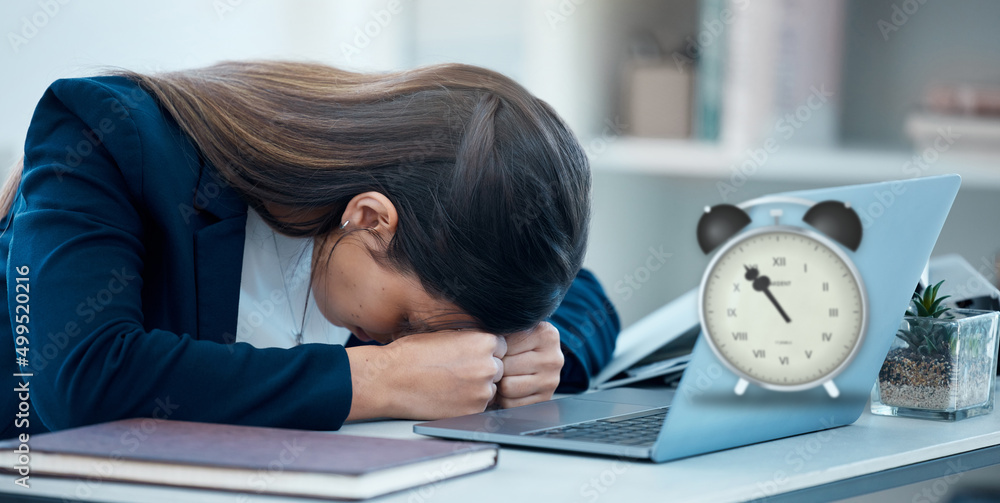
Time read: **10:54**
